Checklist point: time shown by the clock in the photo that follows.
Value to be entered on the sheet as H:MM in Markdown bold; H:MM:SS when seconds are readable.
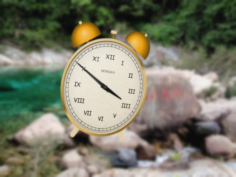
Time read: **3:50**
